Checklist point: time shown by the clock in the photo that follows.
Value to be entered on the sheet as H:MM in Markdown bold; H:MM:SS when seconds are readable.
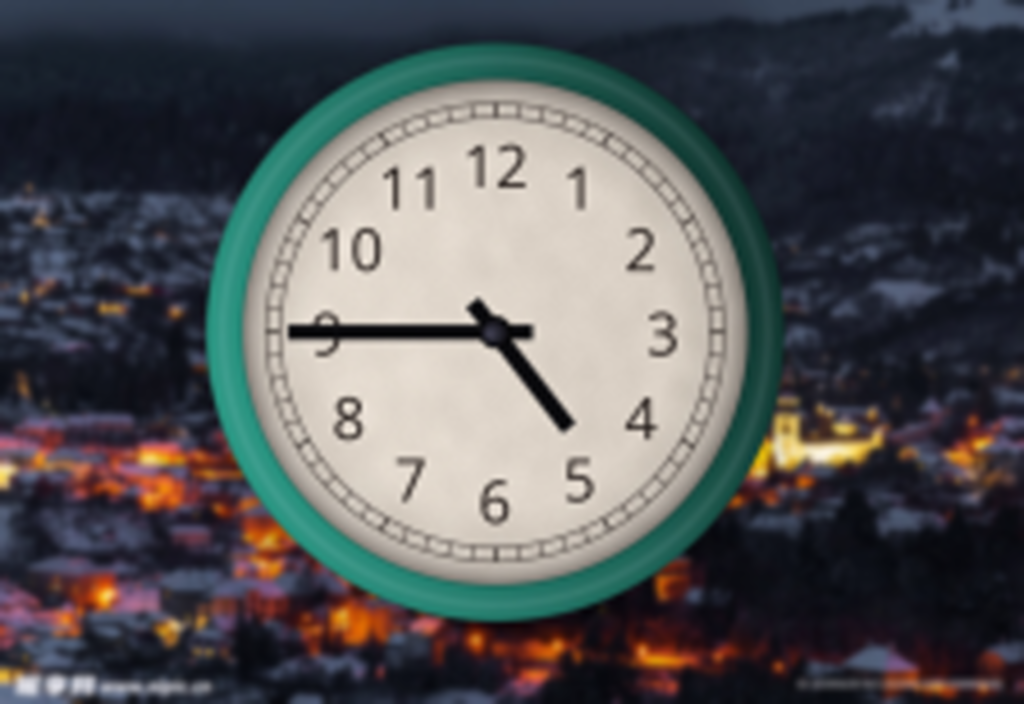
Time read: **4:45**
